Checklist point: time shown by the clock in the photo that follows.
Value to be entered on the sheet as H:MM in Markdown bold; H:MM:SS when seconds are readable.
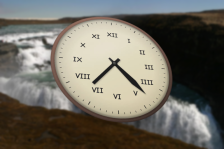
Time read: **7:23**
